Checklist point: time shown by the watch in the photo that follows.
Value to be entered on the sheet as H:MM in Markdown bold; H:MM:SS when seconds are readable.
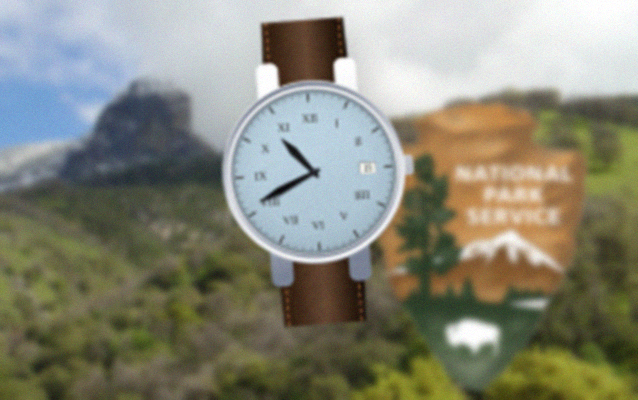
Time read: **10:41**
